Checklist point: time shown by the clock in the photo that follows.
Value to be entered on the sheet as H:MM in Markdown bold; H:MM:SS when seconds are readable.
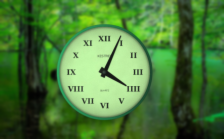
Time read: **4:04**
